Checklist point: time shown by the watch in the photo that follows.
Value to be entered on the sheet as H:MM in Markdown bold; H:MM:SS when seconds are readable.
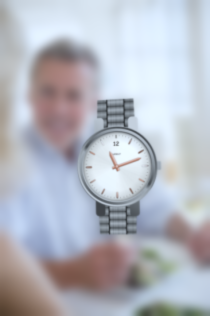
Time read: **11:12**
